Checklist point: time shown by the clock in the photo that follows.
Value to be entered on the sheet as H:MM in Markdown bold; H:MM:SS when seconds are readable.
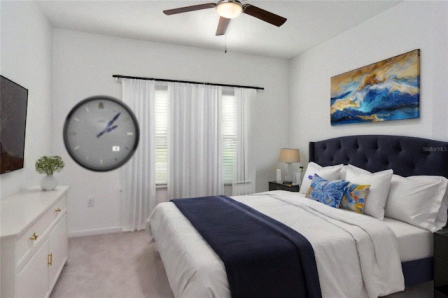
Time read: **2:07**
